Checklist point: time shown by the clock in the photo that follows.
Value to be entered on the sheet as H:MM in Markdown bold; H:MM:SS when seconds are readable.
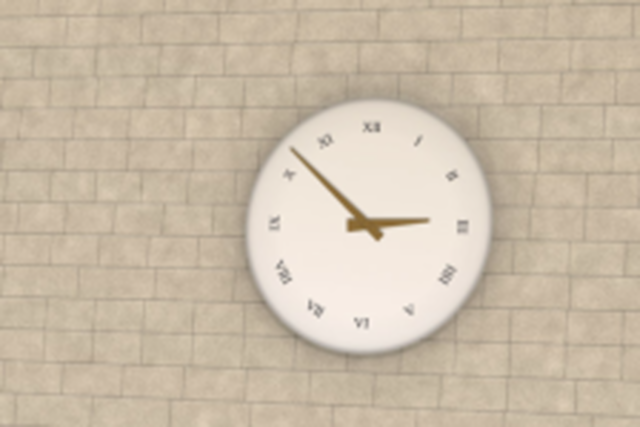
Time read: **2:52**
